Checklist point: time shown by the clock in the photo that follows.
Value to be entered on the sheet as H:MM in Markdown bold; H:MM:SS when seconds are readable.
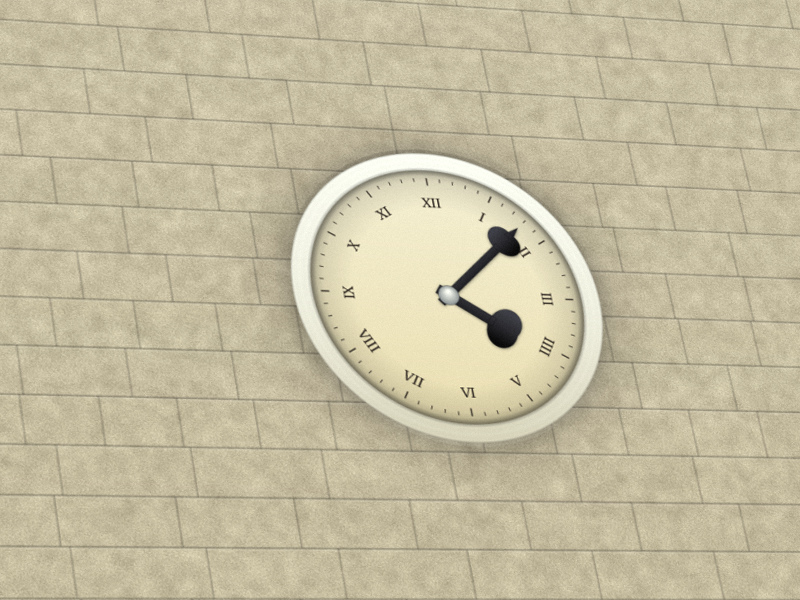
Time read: **4:08**
